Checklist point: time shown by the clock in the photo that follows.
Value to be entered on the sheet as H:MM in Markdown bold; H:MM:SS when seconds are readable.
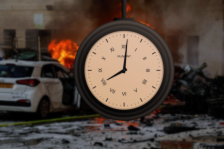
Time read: **8:01**
